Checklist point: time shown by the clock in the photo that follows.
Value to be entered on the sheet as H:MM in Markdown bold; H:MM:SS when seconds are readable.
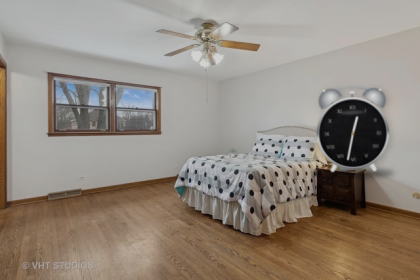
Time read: **12:32**
